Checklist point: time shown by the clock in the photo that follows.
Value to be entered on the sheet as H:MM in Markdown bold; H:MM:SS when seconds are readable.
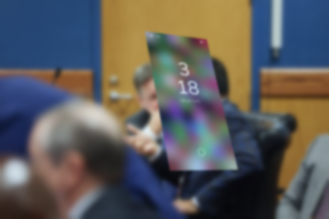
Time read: **3:18**
